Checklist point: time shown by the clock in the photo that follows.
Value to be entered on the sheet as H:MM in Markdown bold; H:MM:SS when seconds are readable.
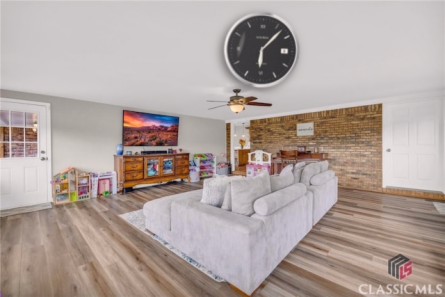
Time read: **6:07**
